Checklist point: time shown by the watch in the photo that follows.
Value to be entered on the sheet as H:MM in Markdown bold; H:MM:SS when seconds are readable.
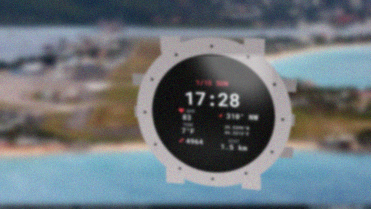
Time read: **17:28**
